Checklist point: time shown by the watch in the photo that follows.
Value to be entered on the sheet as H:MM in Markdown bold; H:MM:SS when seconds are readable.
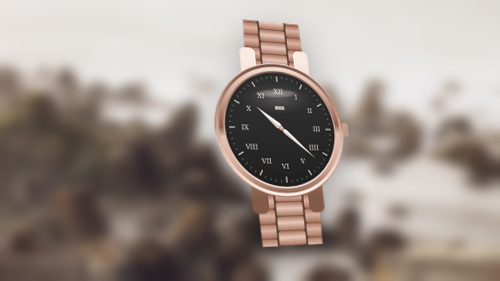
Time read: **10:22**
